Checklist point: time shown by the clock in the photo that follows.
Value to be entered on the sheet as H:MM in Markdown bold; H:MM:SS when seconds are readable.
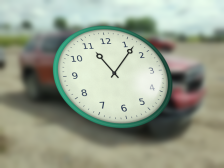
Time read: **11:07**
